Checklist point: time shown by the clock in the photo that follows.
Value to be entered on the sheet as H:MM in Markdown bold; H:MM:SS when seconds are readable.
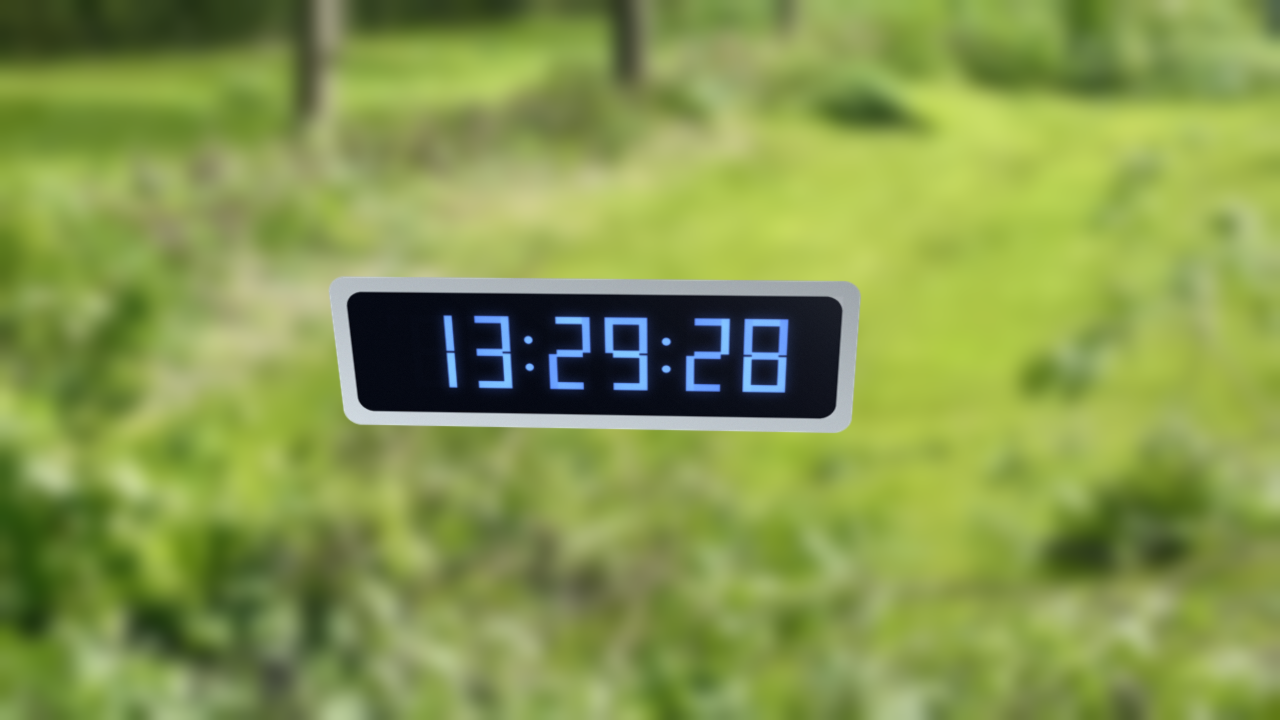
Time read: **13:29:28**
